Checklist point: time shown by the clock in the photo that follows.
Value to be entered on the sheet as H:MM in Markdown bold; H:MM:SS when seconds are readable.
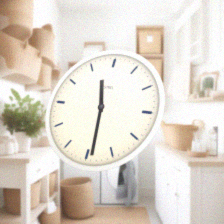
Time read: **11:29**
